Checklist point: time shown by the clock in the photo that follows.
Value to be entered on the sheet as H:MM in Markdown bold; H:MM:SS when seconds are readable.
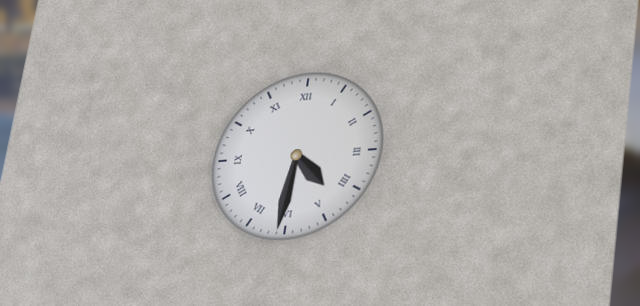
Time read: **4:31**
